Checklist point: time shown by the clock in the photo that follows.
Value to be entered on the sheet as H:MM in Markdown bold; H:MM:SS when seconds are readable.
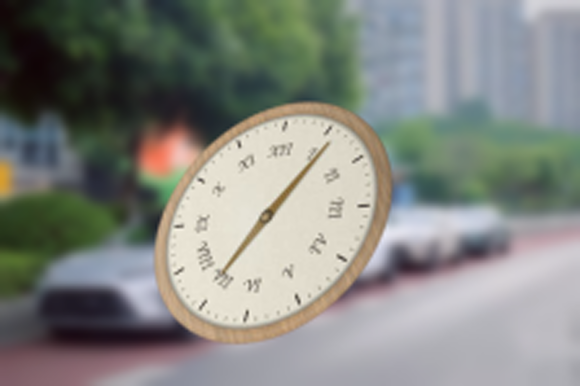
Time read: **7:06**
